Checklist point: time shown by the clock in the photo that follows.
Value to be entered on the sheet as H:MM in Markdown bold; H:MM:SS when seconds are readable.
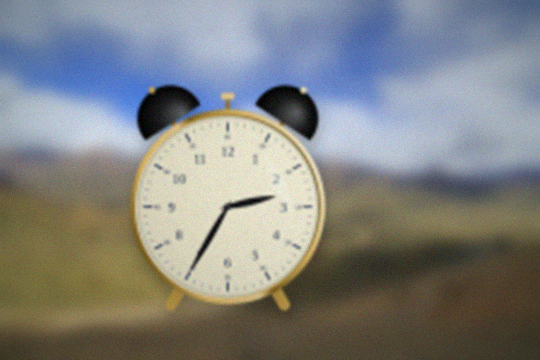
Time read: **2:35**
